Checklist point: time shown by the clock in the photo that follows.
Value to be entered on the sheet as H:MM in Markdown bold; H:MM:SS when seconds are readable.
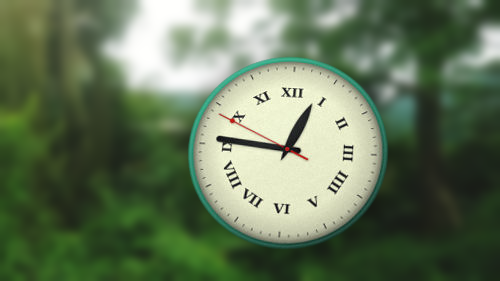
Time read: **12:45:49**
